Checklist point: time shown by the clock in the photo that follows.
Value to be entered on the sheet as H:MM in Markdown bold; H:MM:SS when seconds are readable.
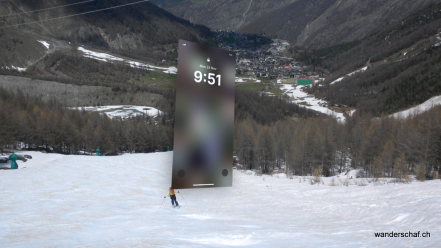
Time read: **9:51**
